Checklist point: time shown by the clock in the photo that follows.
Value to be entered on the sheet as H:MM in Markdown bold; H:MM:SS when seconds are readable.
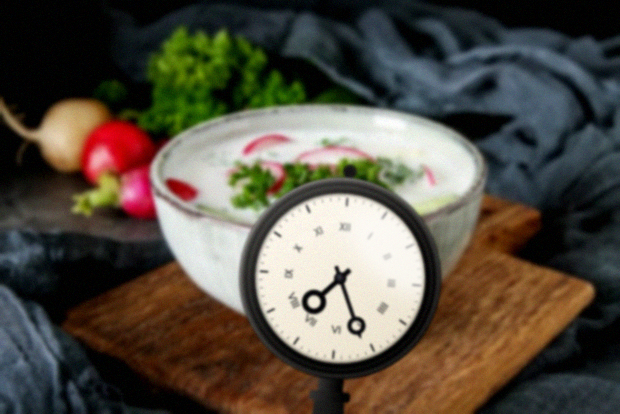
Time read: **7:26**
